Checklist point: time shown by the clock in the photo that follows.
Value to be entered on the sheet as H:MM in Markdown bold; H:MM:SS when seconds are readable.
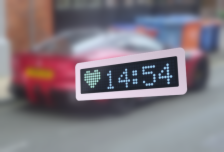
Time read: **14:54**
